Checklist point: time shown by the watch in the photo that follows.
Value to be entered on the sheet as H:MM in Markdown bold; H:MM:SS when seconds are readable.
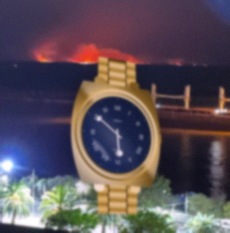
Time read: **5:51**
